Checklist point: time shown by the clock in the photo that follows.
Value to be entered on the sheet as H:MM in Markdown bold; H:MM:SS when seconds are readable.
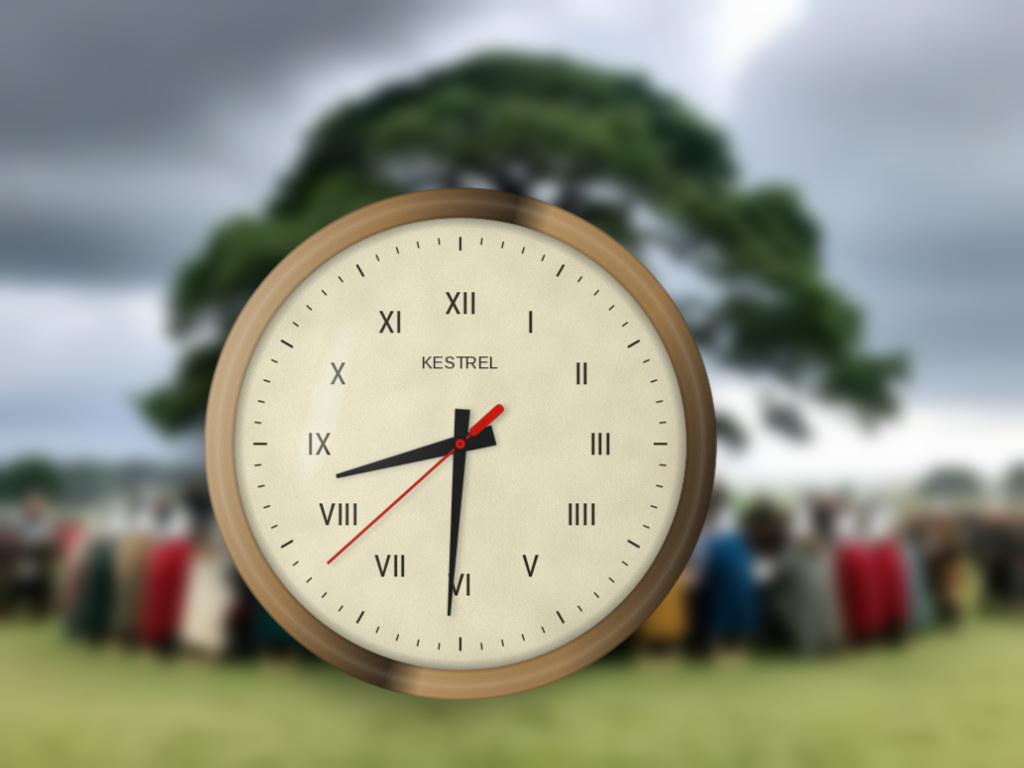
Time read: **8:30:38**
